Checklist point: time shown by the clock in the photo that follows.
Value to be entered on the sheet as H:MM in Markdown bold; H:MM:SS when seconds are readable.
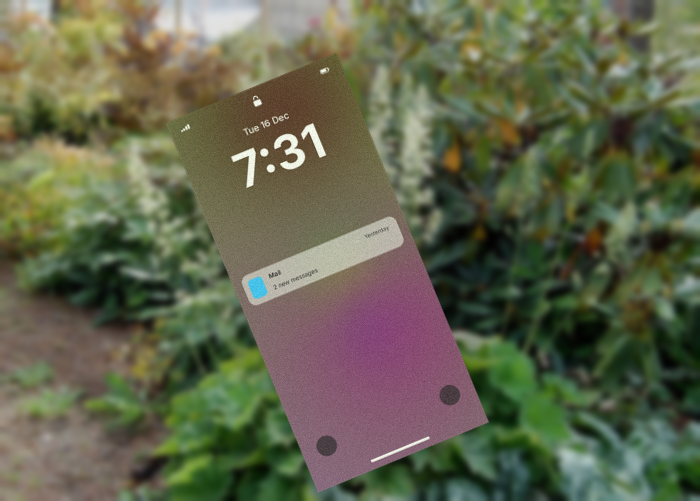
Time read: **7:31**
